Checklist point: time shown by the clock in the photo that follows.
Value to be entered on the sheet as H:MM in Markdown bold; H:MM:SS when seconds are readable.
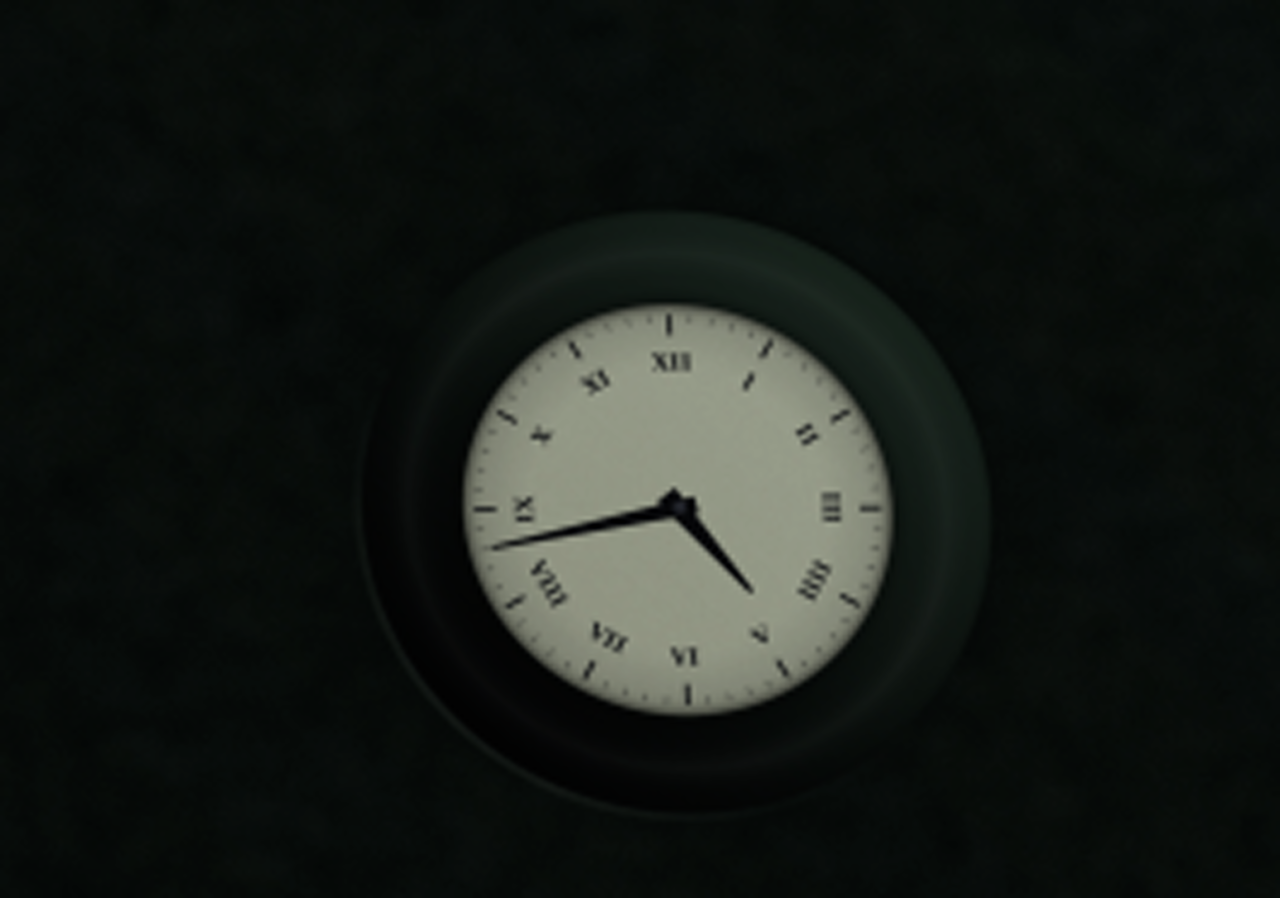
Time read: **4:43**
